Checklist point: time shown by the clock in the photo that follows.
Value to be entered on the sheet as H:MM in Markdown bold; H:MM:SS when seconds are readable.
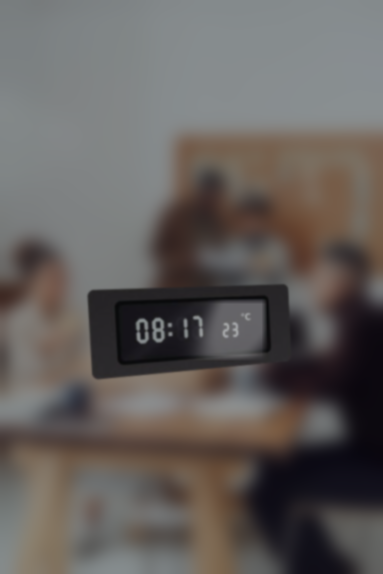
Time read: **8:17**
